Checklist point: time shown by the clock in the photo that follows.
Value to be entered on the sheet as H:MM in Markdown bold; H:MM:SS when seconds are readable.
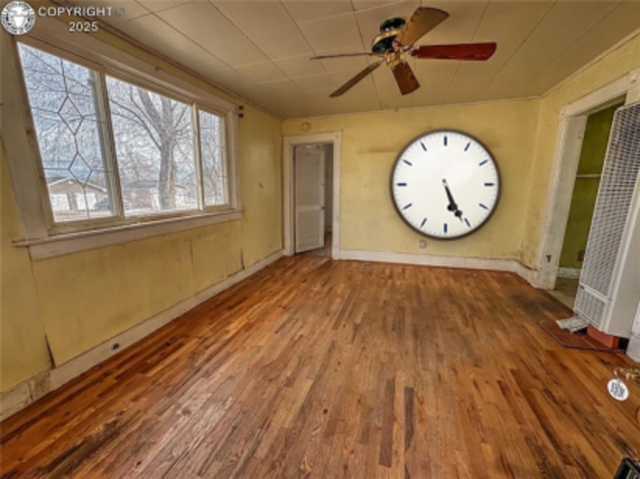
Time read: **5:26**
